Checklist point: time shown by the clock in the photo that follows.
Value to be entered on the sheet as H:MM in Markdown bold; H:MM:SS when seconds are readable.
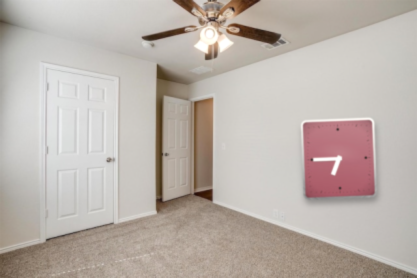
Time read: **6:45**
